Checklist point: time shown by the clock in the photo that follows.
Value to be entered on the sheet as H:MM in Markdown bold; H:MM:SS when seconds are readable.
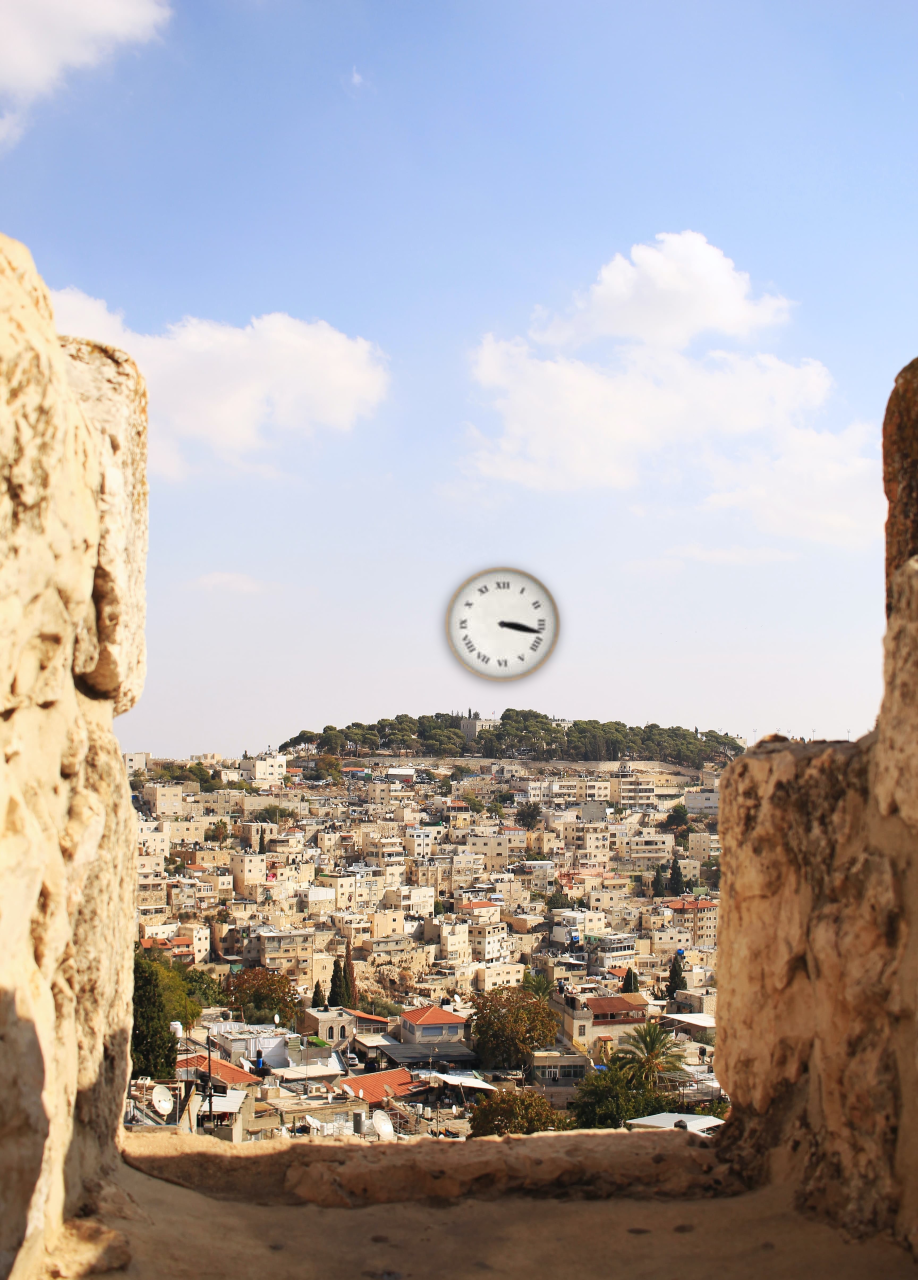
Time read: **3:17**
